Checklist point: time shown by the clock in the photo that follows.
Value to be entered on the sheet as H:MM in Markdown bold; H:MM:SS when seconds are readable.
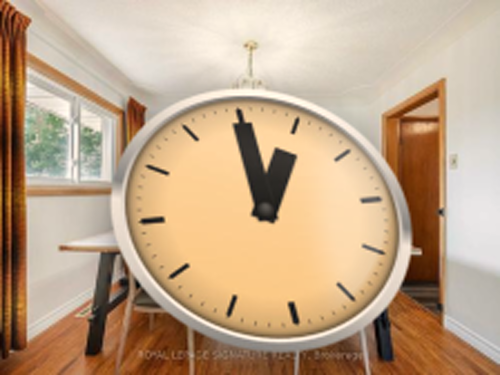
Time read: **1:00**
